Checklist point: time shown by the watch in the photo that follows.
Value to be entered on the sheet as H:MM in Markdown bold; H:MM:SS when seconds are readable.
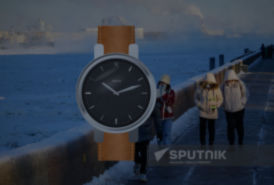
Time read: **10:12**
